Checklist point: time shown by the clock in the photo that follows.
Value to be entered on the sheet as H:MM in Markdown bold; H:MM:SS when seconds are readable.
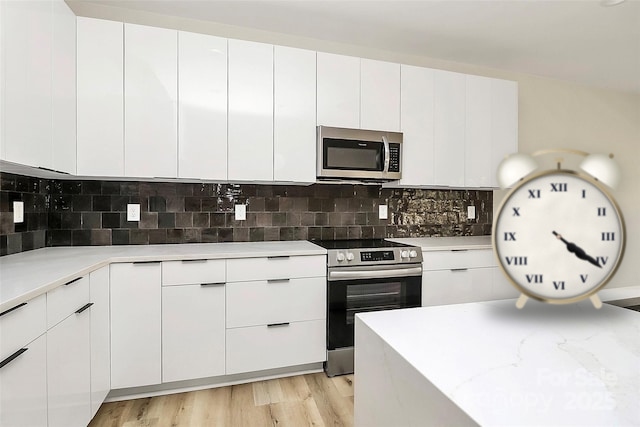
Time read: **4:21**
